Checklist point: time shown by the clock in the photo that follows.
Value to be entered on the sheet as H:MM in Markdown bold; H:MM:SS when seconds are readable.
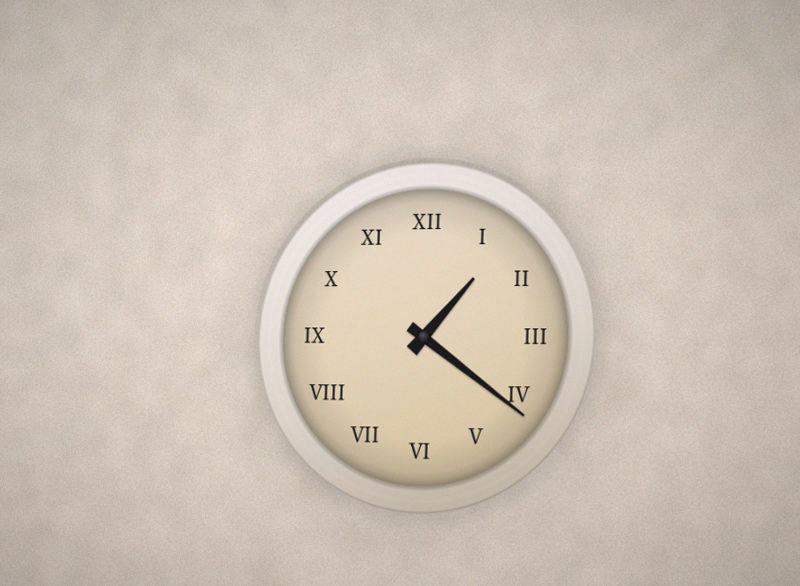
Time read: **1:21**
